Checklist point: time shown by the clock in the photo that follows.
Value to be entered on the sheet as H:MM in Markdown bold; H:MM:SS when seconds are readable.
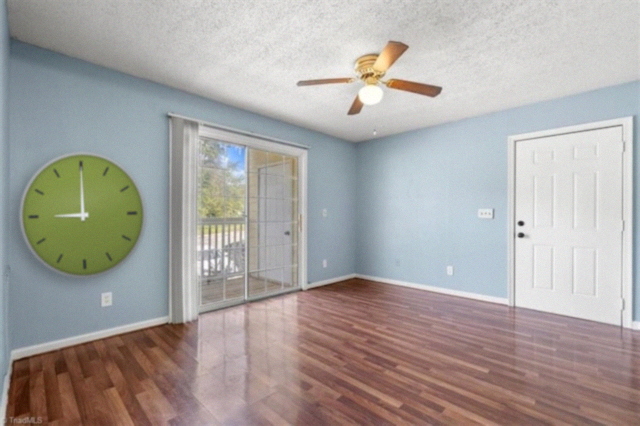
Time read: **9:00**
